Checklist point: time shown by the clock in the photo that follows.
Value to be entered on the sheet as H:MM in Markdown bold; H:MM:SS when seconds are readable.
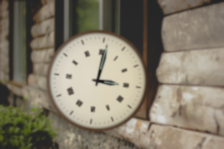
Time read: **3:01**
